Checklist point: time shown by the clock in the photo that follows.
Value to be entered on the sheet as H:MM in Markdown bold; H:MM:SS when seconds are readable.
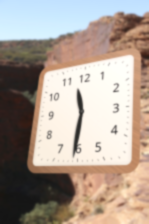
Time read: **11:31**
